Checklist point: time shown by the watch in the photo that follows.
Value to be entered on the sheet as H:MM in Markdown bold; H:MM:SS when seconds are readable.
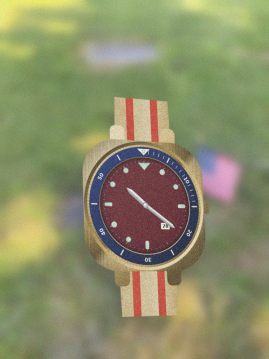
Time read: **10:21**
